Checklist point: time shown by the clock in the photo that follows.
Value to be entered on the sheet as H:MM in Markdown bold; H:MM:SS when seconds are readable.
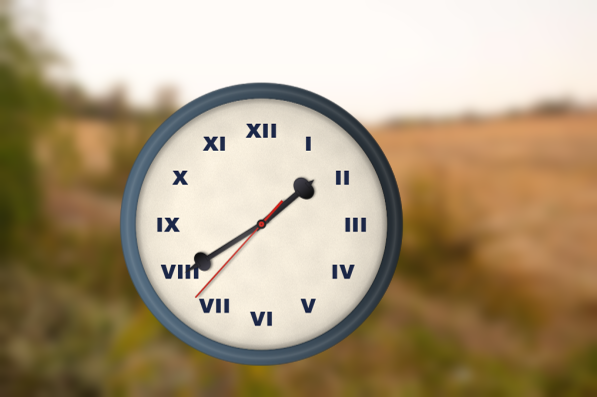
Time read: **1:39:37**
